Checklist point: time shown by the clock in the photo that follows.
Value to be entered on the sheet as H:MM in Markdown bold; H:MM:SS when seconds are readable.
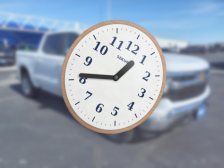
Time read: **12:41**
